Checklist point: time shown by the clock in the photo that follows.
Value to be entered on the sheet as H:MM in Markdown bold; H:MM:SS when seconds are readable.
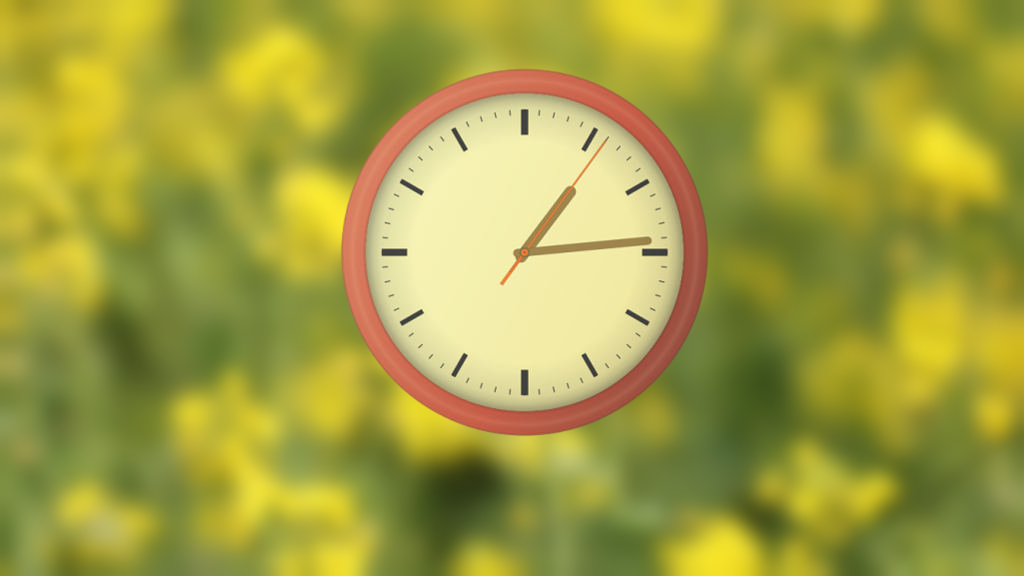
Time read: **1:14:06**
